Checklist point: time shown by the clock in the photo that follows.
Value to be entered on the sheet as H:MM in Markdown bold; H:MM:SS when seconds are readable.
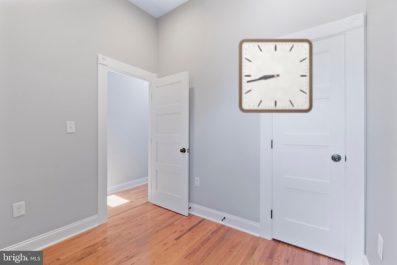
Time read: **8:43**
